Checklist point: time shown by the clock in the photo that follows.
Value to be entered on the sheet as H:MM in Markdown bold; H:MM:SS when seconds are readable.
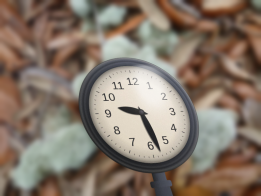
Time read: **9:28**
